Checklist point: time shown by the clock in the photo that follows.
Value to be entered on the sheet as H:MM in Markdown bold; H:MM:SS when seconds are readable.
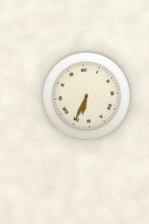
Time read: **6:35**
